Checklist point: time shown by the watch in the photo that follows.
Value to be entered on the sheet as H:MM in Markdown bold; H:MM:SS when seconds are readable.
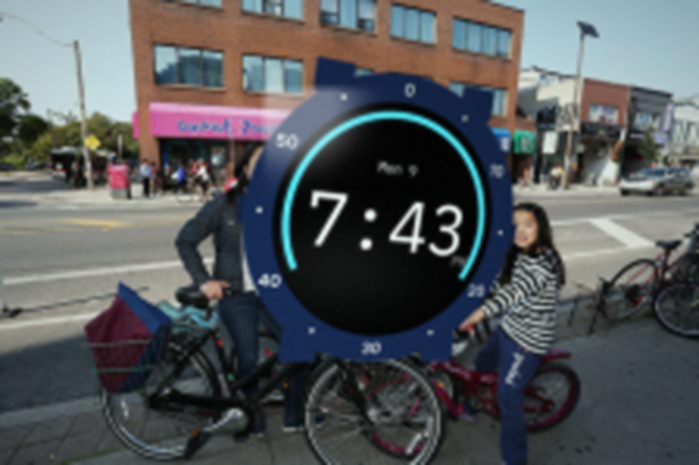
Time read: **7:43**
